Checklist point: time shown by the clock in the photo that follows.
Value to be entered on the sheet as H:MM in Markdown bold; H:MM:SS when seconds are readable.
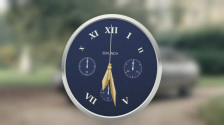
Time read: **6:28**
